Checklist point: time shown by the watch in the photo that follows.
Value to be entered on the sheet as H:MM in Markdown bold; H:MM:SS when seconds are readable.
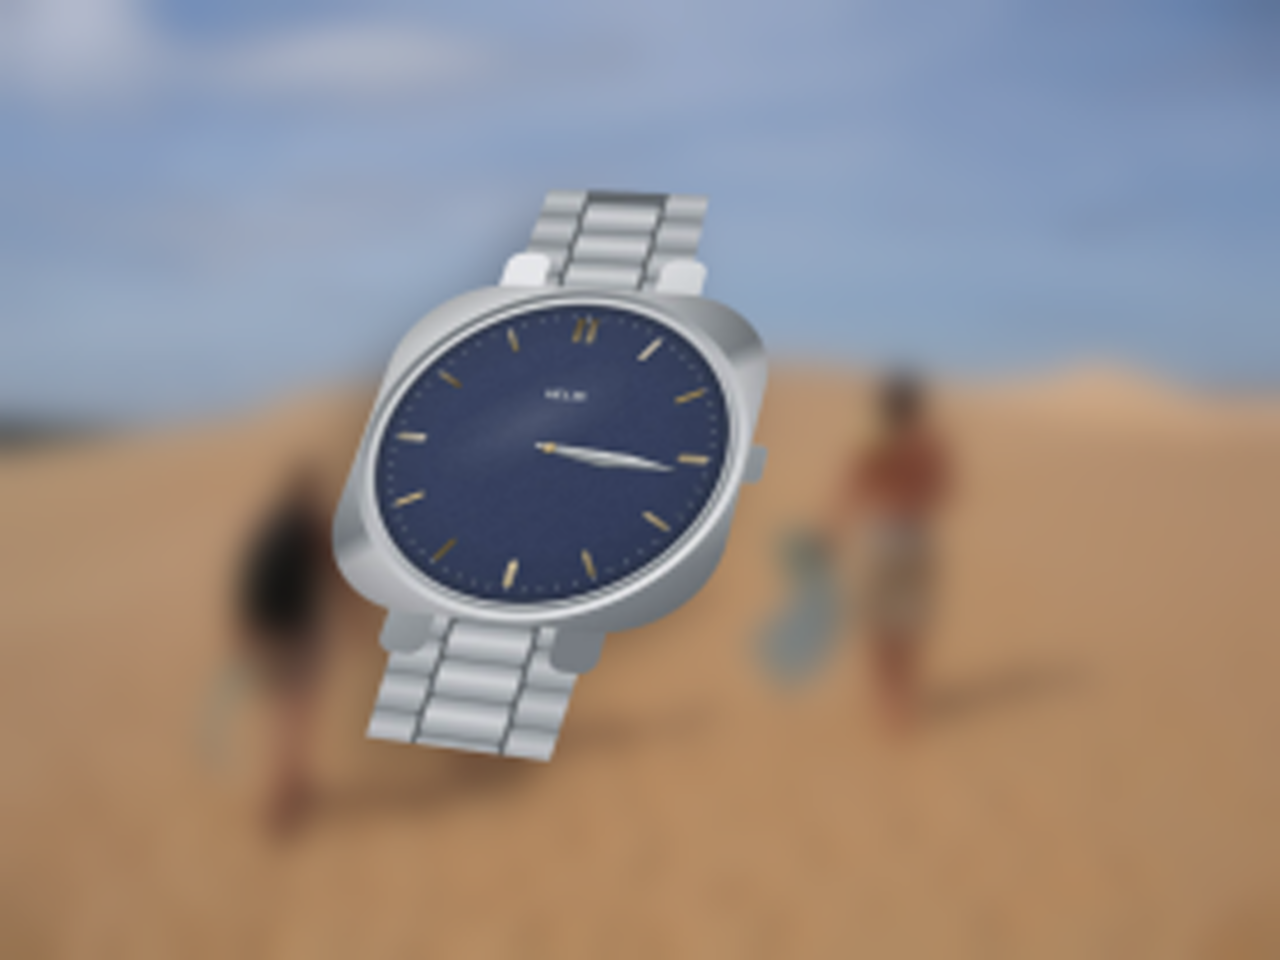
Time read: **3:16**
